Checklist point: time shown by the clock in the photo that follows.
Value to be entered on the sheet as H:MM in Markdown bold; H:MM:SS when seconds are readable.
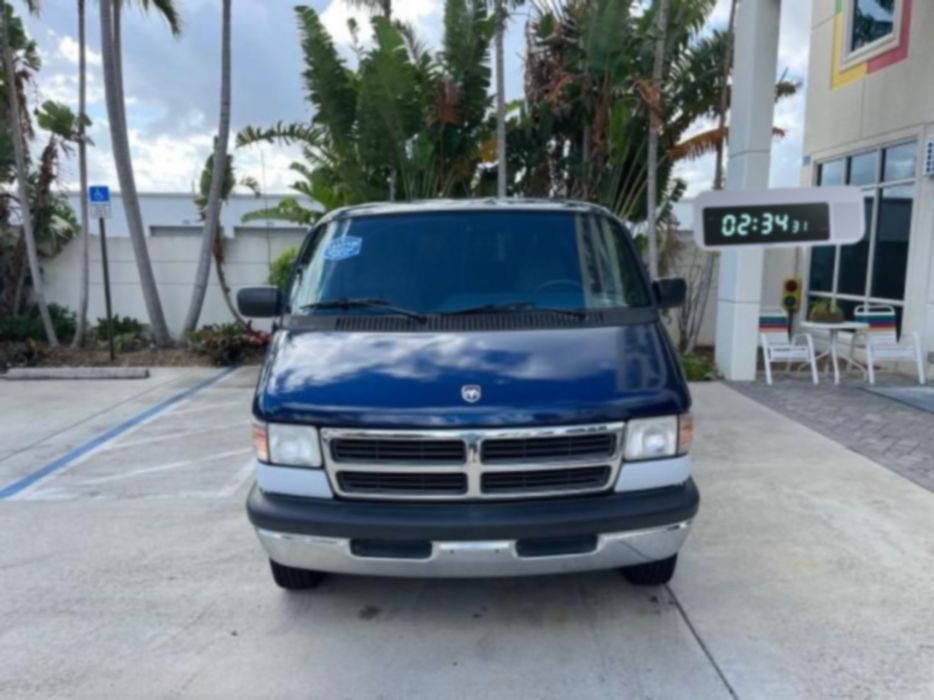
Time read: **2:34**
